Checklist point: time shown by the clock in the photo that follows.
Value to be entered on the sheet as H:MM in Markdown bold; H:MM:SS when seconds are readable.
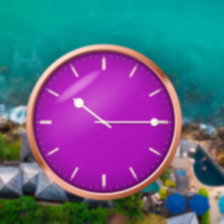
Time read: **10:15**
